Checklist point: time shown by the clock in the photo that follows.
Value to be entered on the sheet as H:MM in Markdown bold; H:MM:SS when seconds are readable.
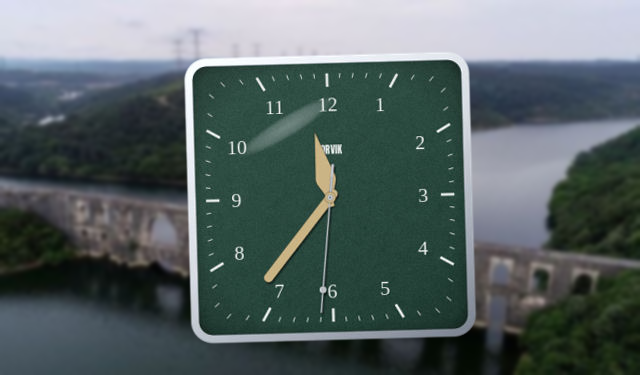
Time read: **11:36:31**
